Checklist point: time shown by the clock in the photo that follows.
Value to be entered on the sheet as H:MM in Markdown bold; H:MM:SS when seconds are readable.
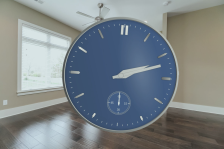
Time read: **2:12**
